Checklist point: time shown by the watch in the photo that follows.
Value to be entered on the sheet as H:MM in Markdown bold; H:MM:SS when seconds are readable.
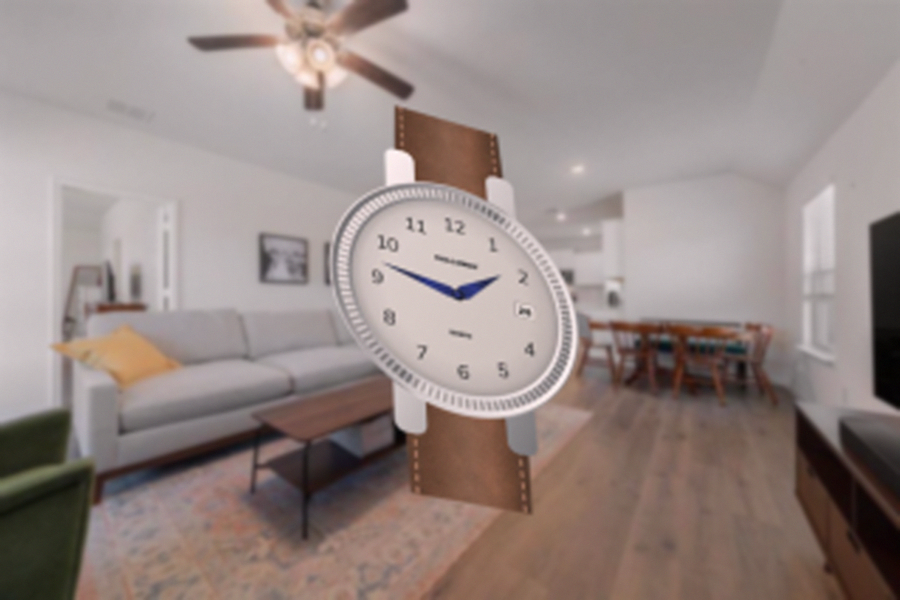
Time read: **1:47**
